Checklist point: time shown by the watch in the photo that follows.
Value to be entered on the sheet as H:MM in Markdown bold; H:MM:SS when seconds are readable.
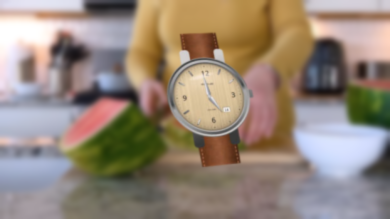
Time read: **4:59**
